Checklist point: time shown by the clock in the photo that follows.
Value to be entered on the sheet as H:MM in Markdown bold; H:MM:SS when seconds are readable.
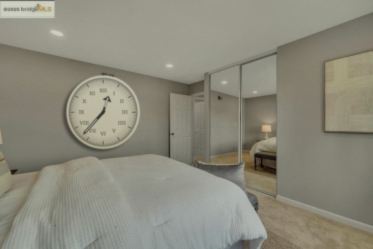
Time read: **12:37**
